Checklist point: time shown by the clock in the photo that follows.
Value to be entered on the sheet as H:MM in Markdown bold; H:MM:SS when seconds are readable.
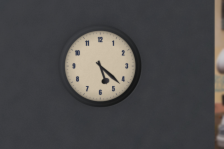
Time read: **5:22**
